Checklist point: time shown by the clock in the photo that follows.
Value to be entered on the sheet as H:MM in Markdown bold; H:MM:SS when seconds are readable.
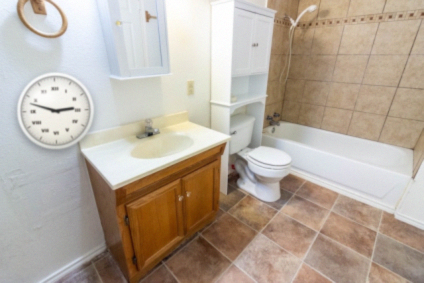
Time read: **2:48**
